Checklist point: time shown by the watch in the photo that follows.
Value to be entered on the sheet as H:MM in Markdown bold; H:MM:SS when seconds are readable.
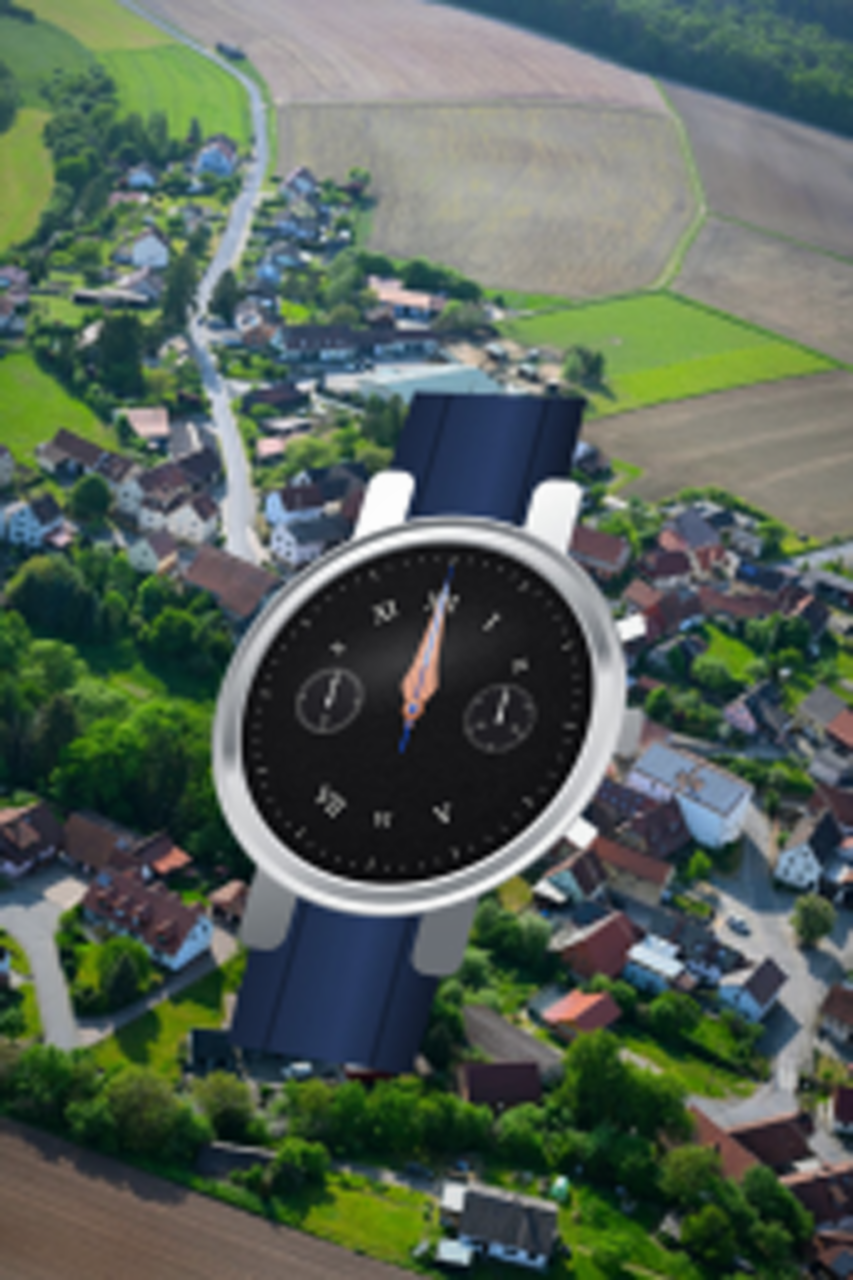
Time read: **12:00**
